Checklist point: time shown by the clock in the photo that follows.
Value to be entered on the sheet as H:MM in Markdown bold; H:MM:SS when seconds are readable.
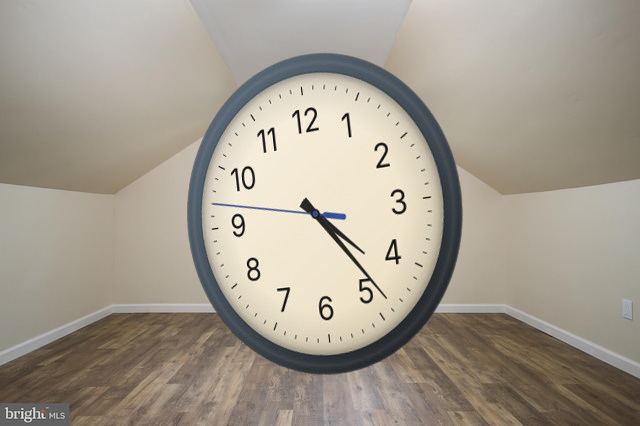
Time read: **4:23:47**
